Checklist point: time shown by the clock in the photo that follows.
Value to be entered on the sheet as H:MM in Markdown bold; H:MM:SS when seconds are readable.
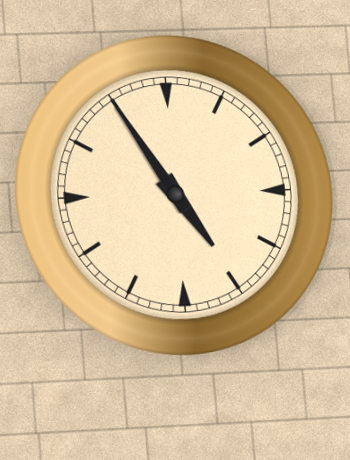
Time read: **4:55**
